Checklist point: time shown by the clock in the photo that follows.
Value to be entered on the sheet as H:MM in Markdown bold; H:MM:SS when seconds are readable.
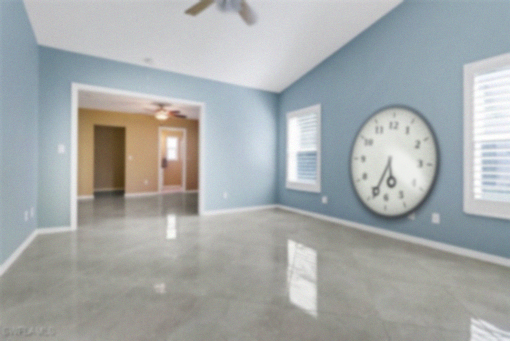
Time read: **5:34**
